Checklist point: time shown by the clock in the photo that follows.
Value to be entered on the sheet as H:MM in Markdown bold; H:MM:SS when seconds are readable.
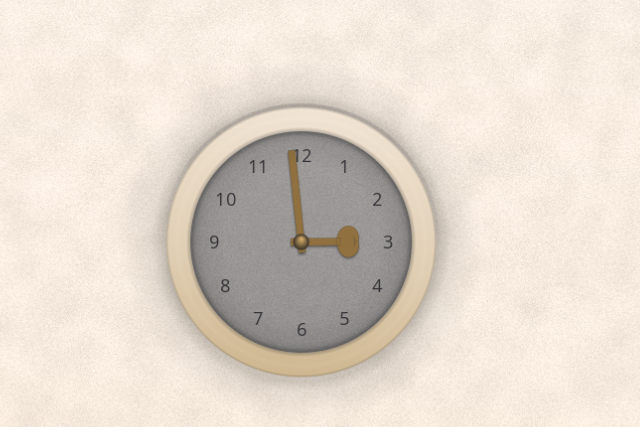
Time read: **2:59**
